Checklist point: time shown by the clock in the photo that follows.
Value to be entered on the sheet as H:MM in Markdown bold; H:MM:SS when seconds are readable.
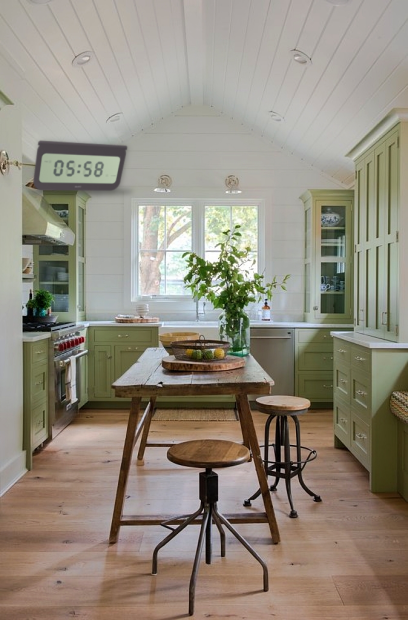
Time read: **5:58**
